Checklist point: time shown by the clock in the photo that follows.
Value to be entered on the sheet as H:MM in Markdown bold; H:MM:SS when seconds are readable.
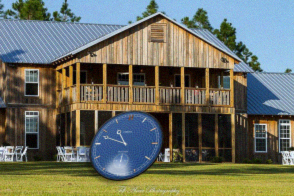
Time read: **10:48**
